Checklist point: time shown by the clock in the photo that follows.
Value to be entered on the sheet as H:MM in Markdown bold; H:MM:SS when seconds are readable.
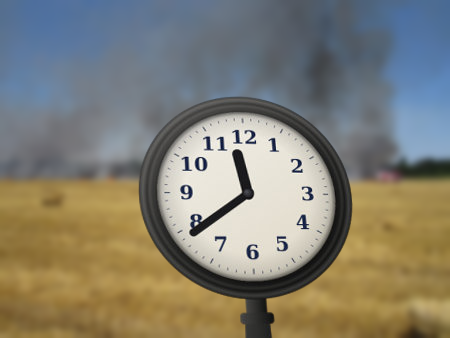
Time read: **11:39**
